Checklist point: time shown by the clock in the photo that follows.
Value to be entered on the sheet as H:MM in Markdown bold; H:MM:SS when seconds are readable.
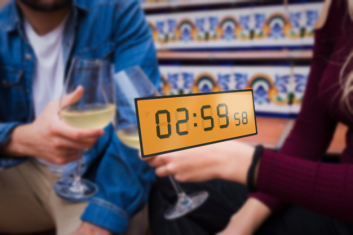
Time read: **2:59:58**
